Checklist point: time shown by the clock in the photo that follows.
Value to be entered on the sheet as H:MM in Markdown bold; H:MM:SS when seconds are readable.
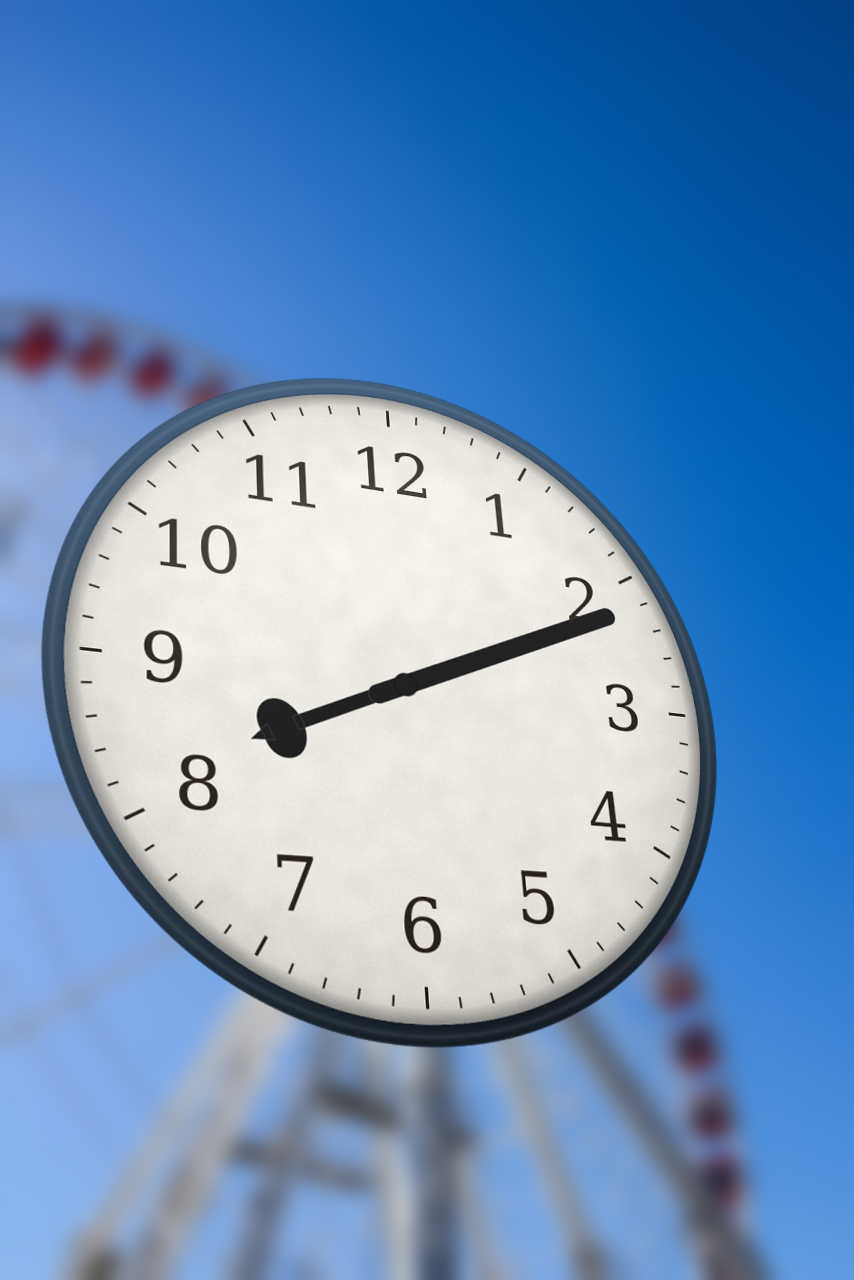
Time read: **8:11**
